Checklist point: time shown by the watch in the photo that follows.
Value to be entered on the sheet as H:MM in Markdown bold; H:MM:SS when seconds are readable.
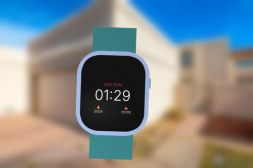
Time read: **1:29**
